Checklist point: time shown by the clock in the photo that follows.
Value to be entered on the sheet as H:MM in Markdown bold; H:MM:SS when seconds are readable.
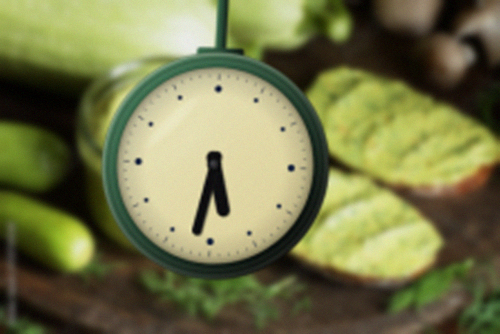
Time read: **5:32**
